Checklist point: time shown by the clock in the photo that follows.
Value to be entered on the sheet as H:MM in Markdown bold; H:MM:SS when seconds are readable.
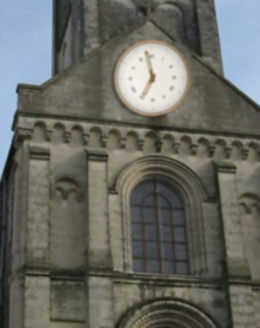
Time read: **6:58**
